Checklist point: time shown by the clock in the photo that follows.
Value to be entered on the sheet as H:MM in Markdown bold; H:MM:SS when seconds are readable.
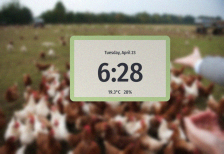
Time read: **6:28**
